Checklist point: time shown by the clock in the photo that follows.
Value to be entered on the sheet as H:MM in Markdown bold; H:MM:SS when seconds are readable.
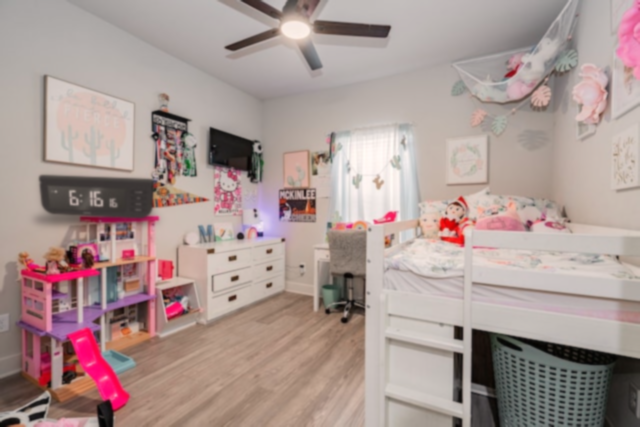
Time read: **6:16**
